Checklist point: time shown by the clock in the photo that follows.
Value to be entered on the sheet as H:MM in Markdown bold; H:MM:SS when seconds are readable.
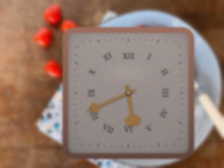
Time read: **5:41**
